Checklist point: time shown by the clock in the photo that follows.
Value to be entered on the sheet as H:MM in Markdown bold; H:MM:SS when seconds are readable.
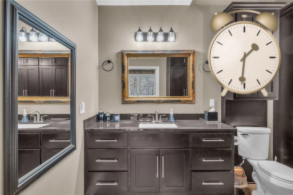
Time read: **1:31**
